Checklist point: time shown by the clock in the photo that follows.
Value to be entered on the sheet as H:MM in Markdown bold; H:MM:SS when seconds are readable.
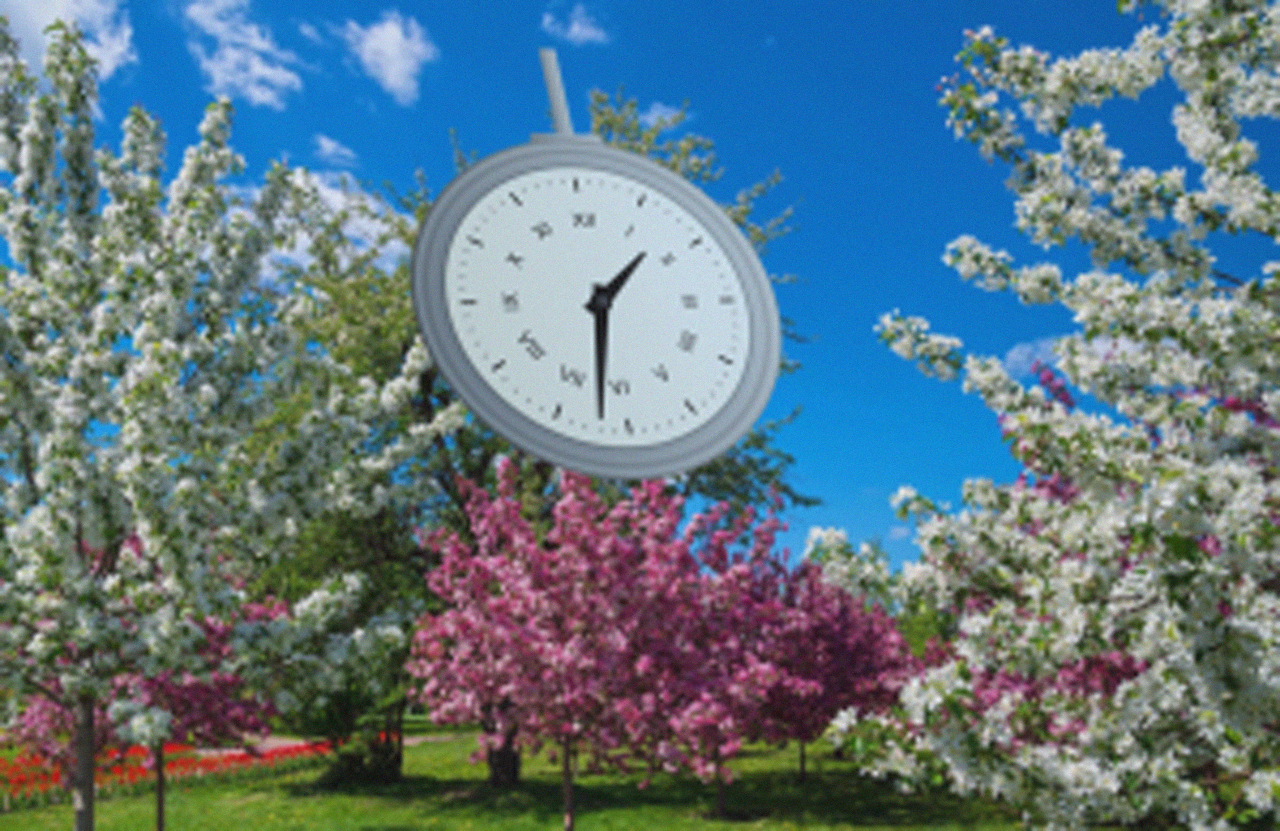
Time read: **1:32**
